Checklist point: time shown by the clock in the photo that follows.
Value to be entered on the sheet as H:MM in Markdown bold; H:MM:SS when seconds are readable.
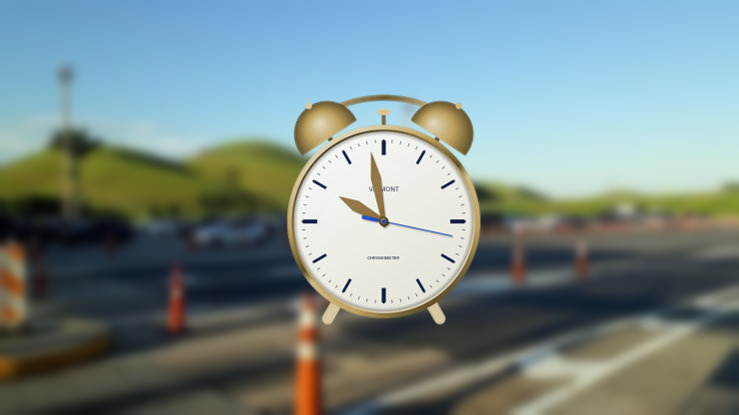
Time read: **9:58:17**
